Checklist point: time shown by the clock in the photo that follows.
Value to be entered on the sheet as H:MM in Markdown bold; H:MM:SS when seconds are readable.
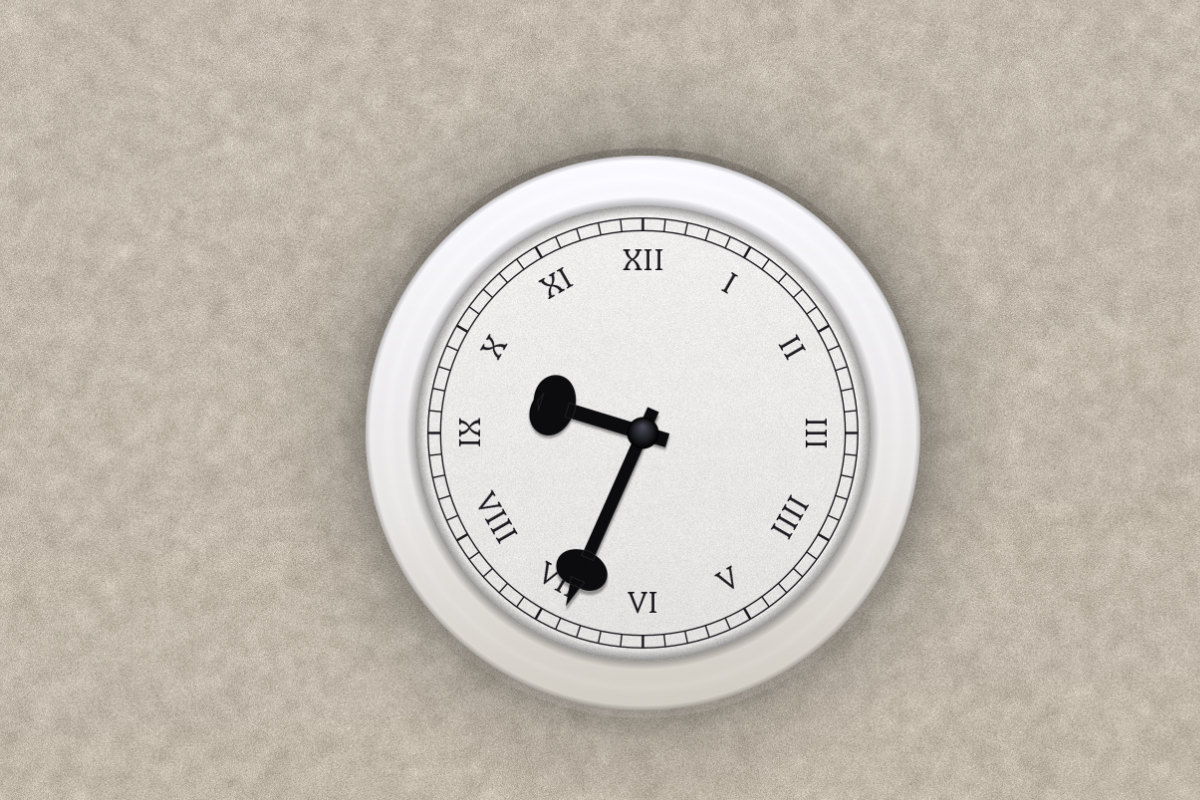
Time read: **9:34**
